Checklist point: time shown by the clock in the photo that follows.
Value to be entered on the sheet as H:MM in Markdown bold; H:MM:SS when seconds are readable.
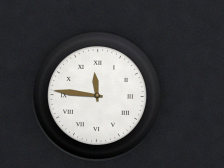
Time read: **11:46**
